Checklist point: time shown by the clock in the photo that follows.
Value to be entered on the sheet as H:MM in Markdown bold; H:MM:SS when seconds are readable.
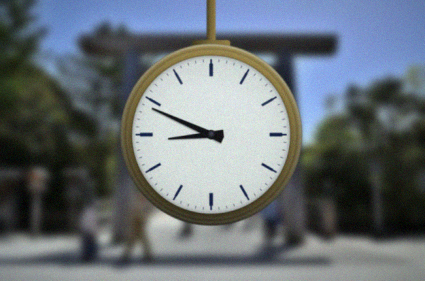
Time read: **8:49**
